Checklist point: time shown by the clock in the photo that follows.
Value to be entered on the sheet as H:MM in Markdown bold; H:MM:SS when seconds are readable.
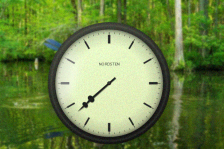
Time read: **7:38**
